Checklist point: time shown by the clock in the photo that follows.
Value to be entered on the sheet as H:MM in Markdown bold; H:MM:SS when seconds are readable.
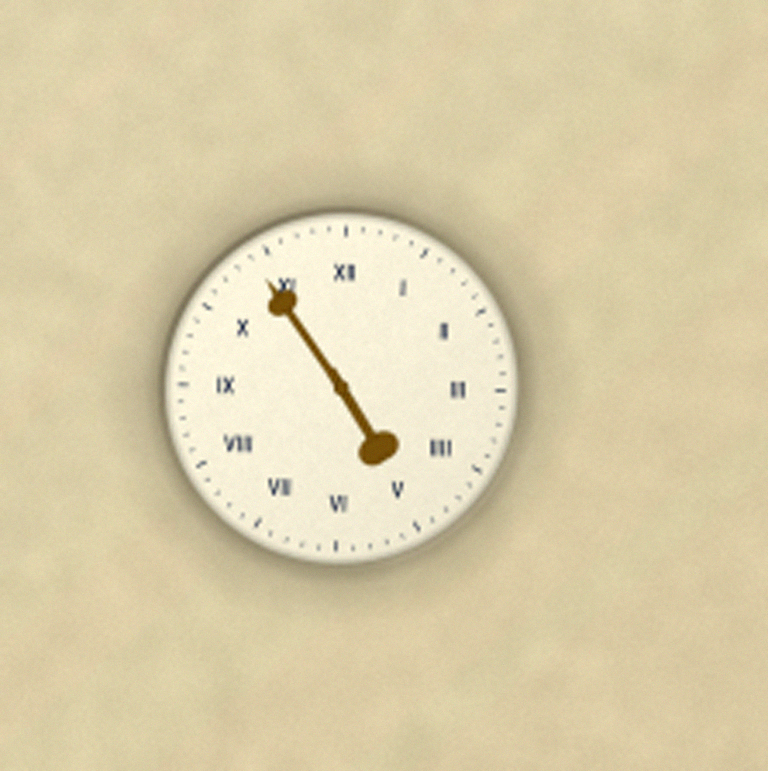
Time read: **4:54**
